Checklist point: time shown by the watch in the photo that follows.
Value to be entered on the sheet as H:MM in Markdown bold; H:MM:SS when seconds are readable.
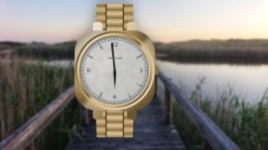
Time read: **5:59**
